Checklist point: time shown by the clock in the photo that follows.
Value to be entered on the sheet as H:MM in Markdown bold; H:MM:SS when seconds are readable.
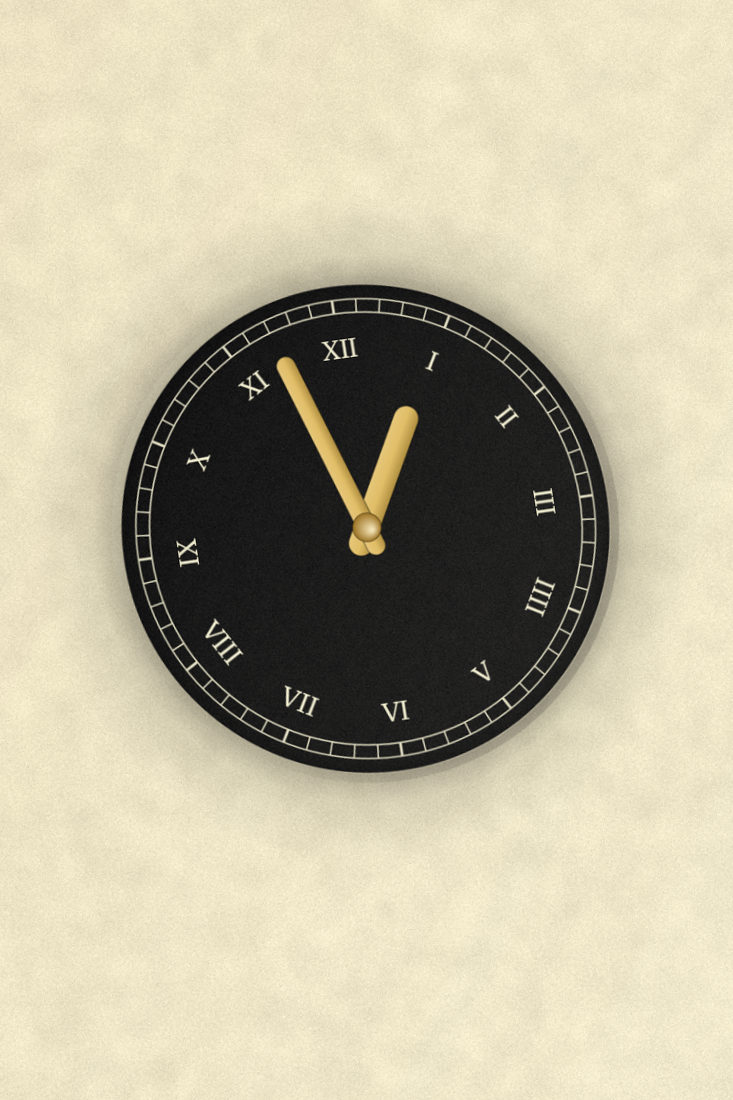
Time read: **12:57**
